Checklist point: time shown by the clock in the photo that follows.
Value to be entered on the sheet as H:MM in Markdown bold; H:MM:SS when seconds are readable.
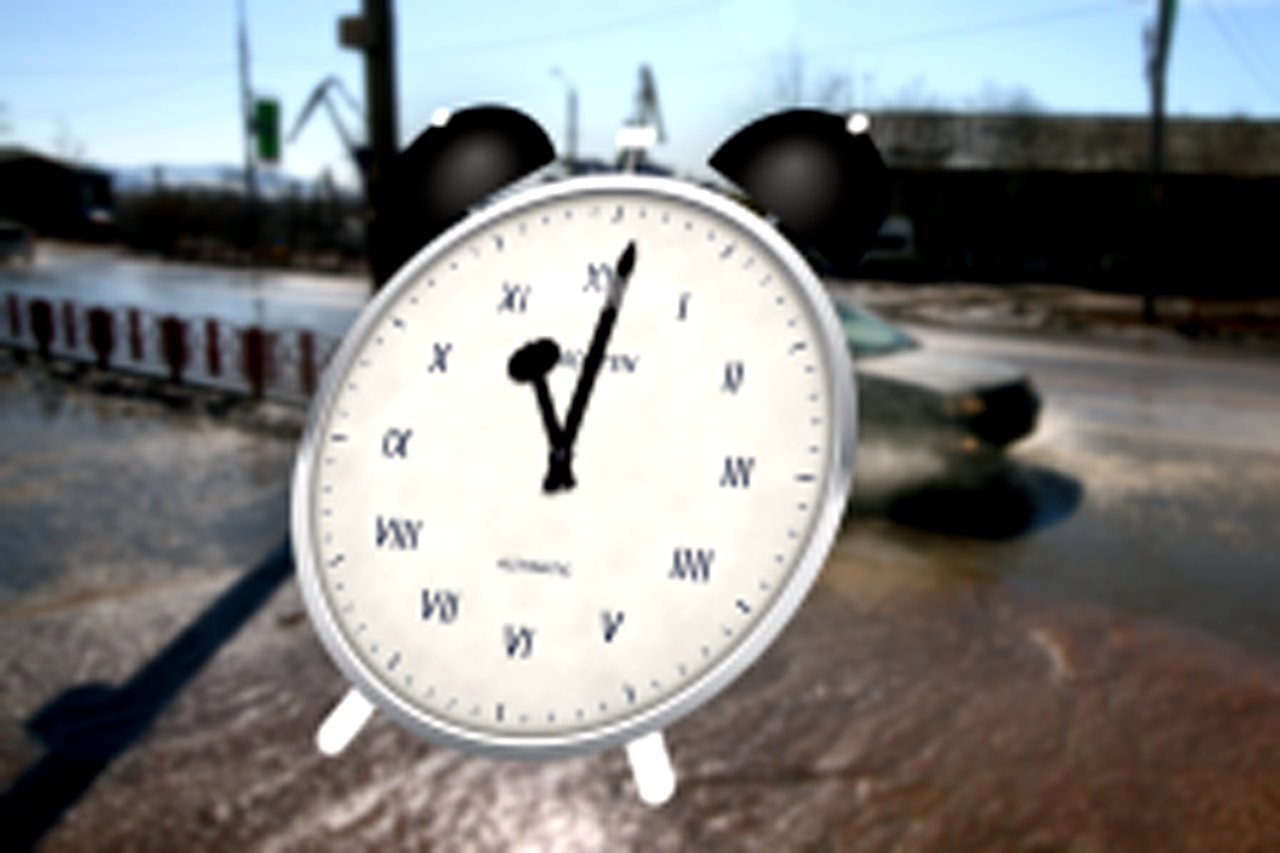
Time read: **11:01**
